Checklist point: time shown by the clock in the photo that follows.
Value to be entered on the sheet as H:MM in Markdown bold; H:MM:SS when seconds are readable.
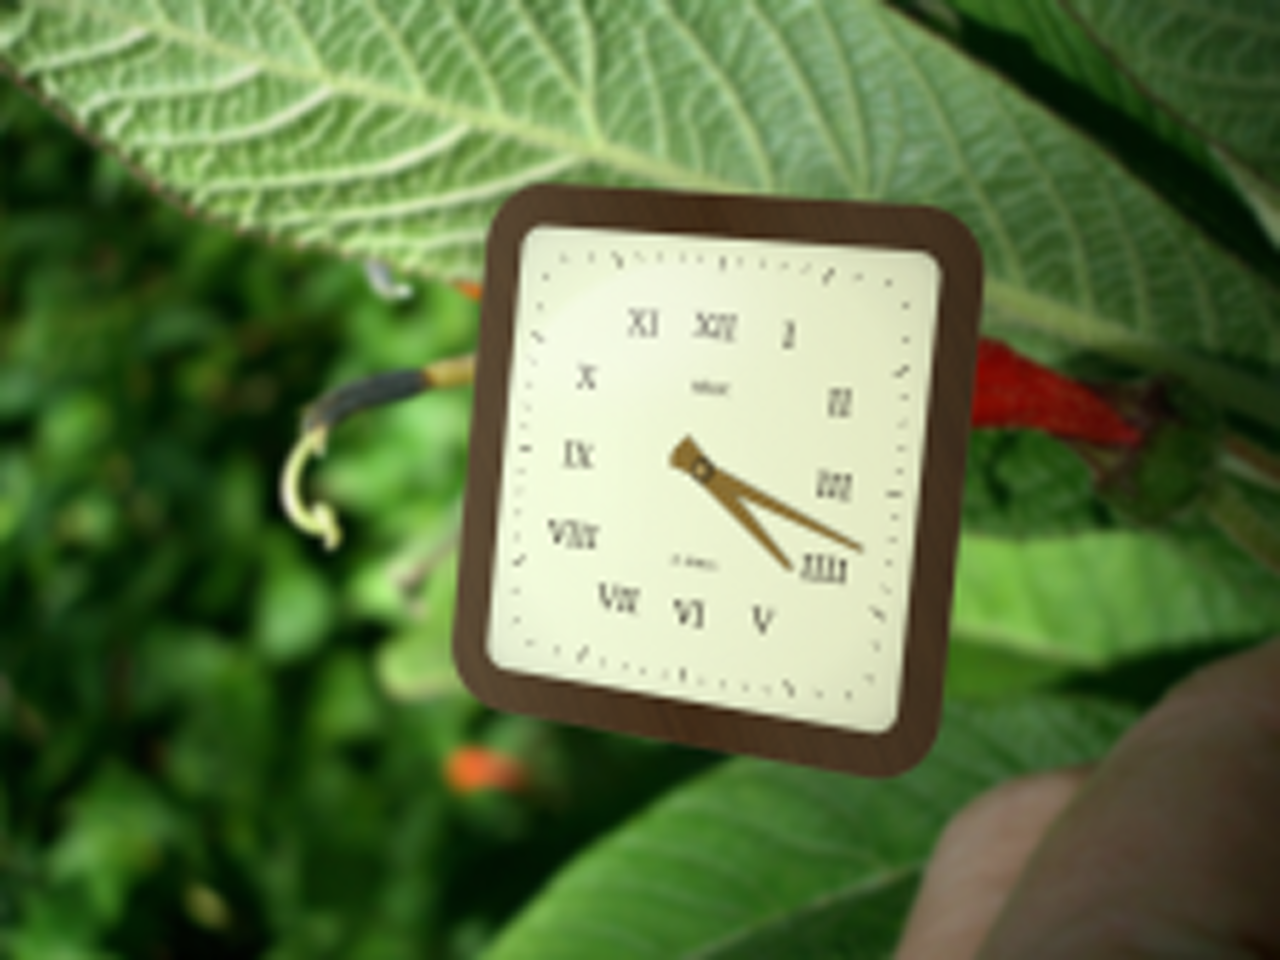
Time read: **4:18**
